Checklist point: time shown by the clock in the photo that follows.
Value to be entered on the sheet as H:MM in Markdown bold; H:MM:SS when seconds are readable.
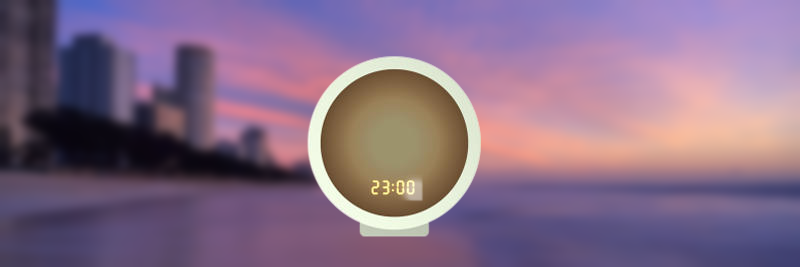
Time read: **23:00**
